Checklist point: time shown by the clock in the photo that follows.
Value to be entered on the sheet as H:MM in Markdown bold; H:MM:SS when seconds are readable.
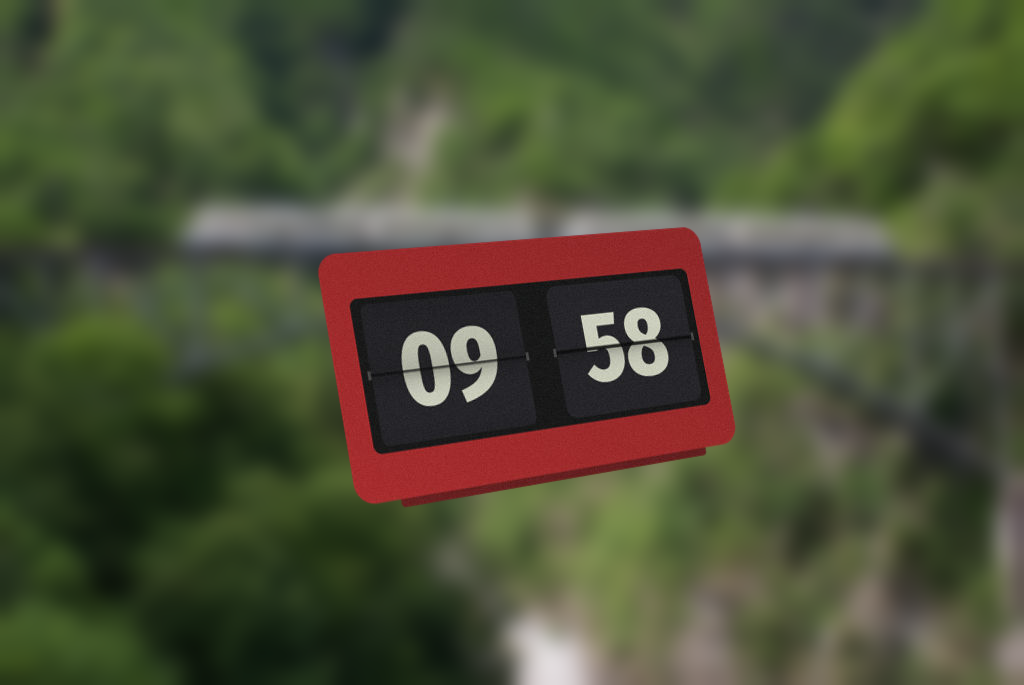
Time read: **9:58**
